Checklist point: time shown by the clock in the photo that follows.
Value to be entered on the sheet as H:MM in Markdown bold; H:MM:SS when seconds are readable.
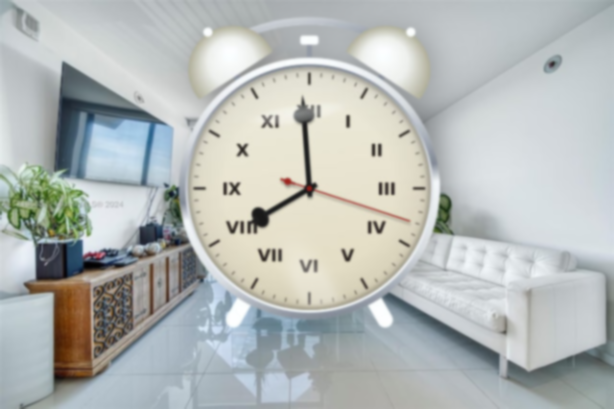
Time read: **7:59:18**
